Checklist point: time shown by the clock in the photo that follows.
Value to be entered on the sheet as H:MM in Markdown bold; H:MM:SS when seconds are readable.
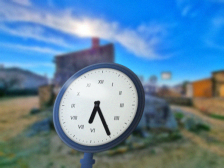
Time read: **6:25**
